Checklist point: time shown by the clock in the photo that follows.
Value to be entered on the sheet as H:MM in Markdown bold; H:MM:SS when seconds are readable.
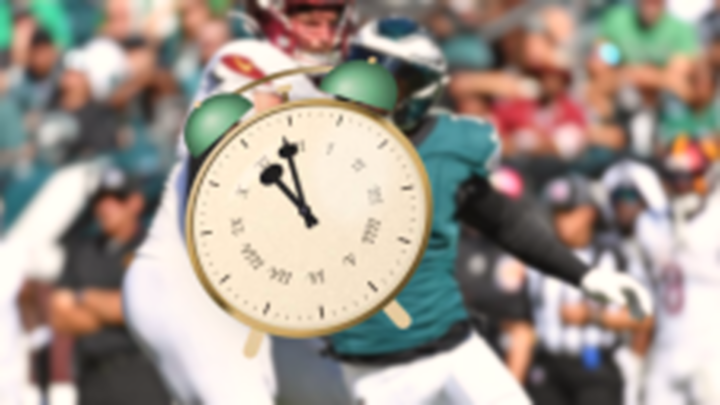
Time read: **10:59**
